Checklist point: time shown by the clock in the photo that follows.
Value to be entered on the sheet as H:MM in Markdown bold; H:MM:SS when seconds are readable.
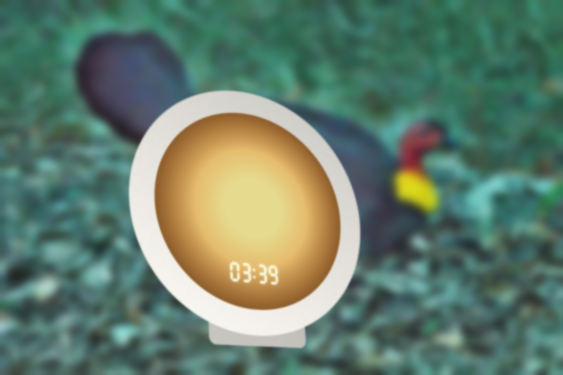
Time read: **3:39**
